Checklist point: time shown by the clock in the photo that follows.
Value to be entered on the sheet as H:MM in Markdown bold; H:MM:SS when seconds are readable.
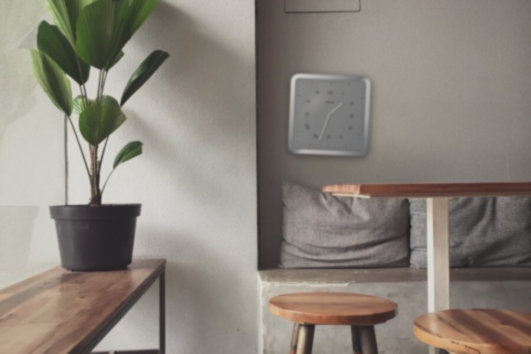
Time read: **1:33**
